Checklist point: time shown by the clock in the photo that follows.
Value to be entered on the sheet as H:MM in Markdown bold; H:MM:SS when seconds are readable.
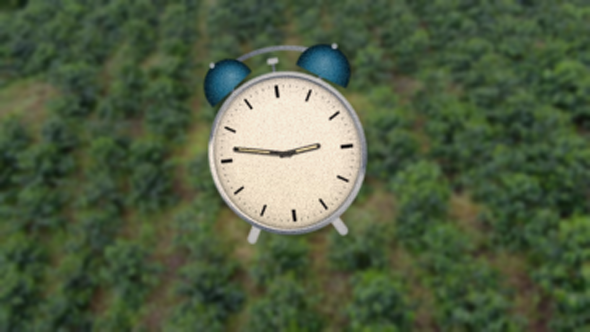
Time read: **2:47**
